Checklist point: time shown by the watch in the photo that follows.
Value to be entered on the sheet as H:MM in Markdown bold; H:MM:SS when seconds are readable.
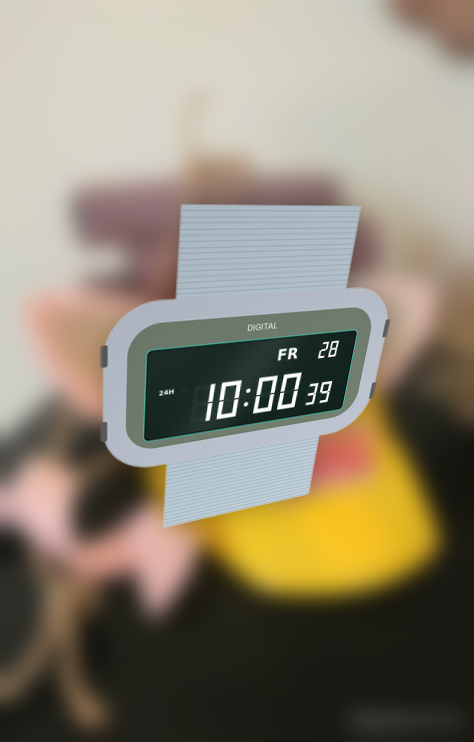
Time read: **10:00:39**
